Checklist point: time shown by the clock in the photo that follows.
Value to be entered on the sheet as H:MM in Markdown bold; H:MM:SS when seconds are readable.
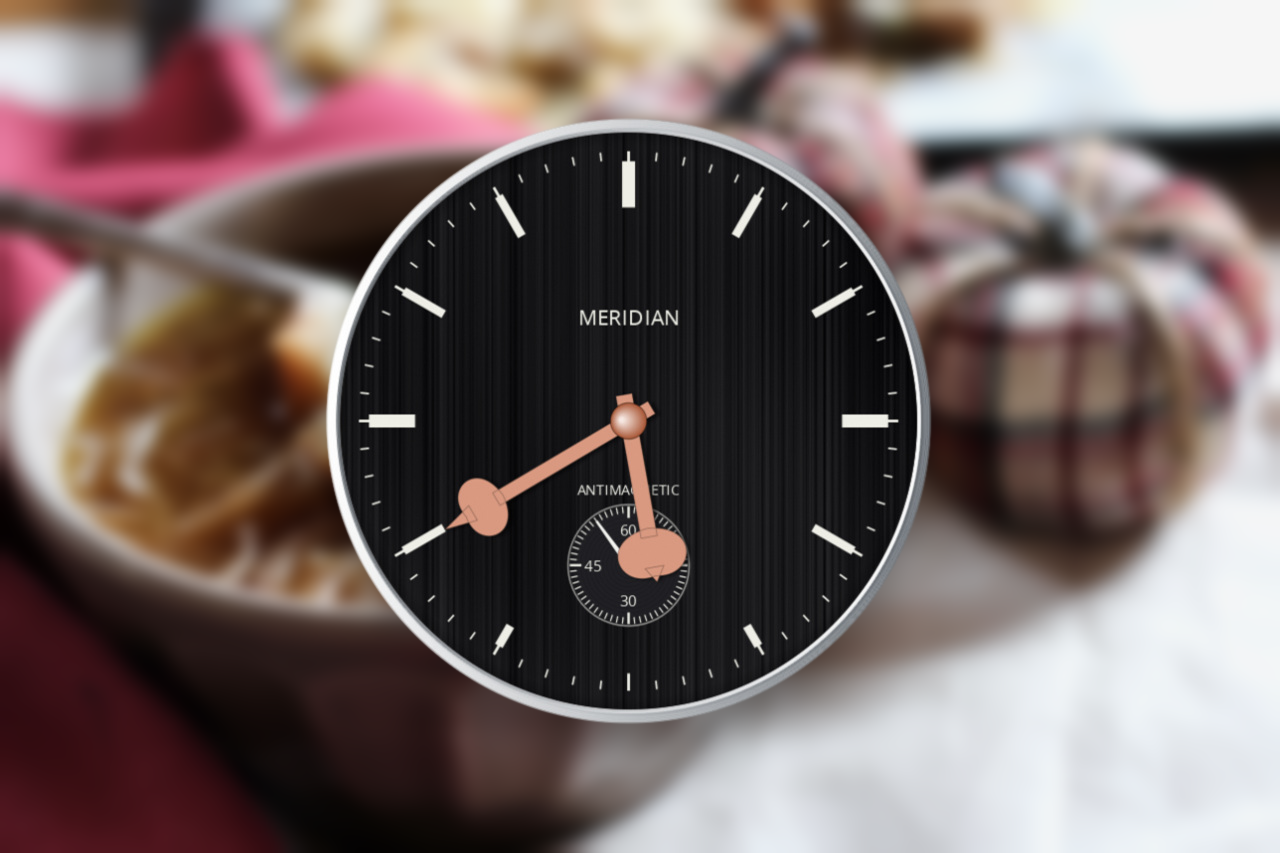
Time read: **5:39:54**
